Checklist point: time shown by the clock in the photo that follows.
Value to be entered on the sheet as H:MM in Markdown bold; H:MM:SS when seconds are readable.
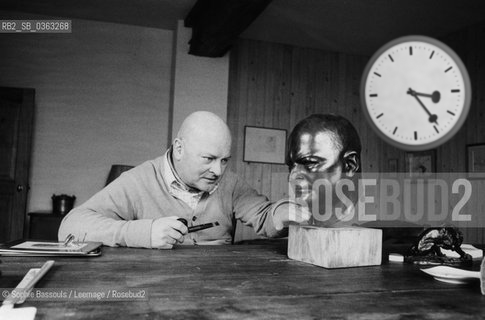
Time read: **3:24**
